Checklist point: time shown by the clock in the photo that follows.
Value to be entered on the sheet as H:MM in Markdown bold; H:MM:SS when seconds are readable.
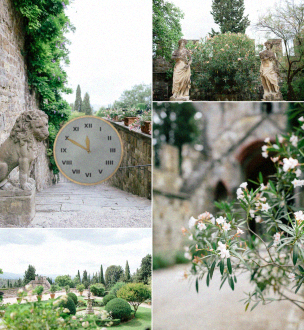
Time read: **11:50**
